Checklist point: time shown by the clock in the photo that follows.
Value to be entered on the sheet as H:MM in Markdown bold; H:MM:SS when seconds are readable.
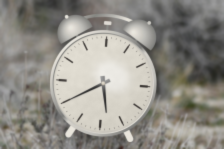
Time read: **5:40**
